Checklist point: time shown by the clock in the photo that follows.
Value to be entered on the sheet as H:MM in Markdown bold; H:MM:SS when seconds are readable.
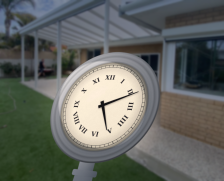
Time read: **5:11**
